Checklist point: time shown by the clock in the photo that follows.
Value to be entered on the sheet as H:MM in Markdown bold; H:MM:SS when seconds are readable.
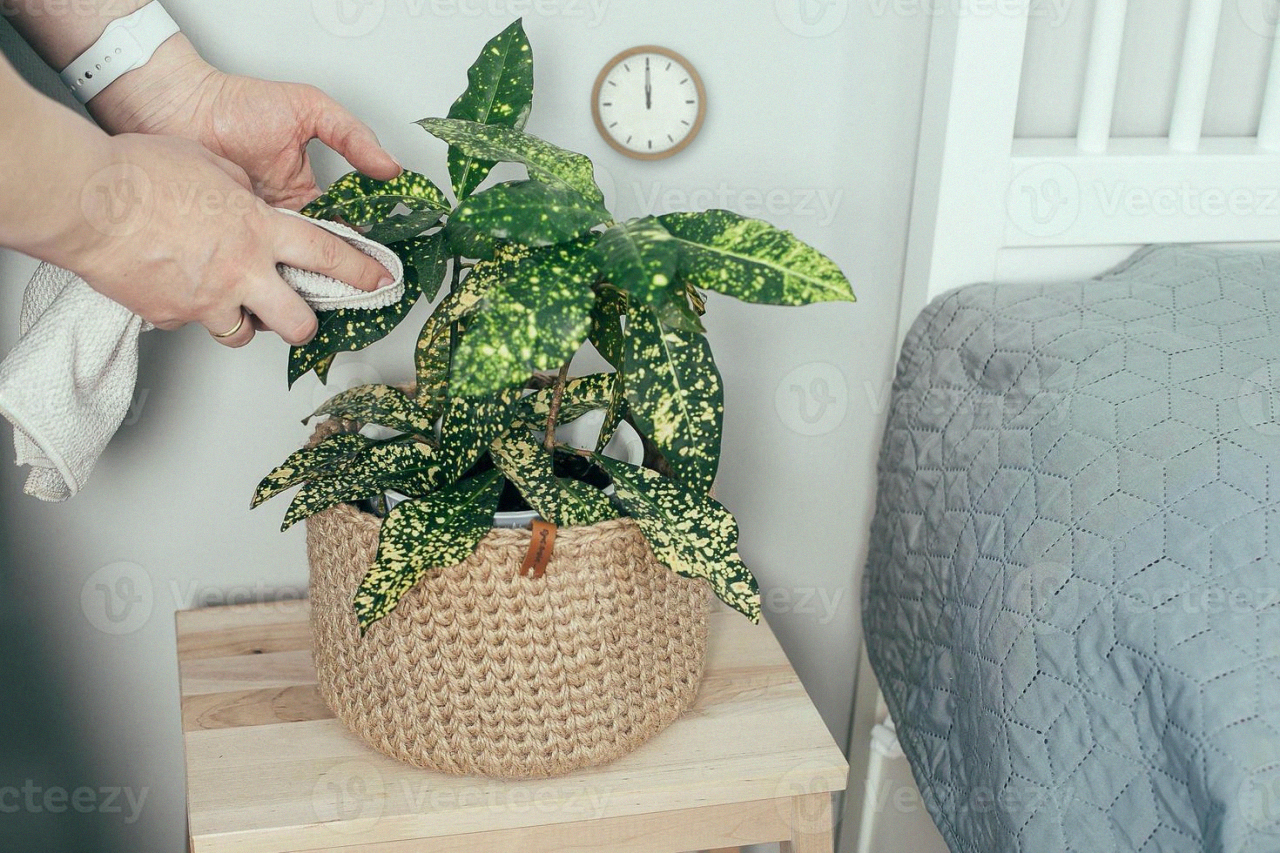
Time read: **12:00**
